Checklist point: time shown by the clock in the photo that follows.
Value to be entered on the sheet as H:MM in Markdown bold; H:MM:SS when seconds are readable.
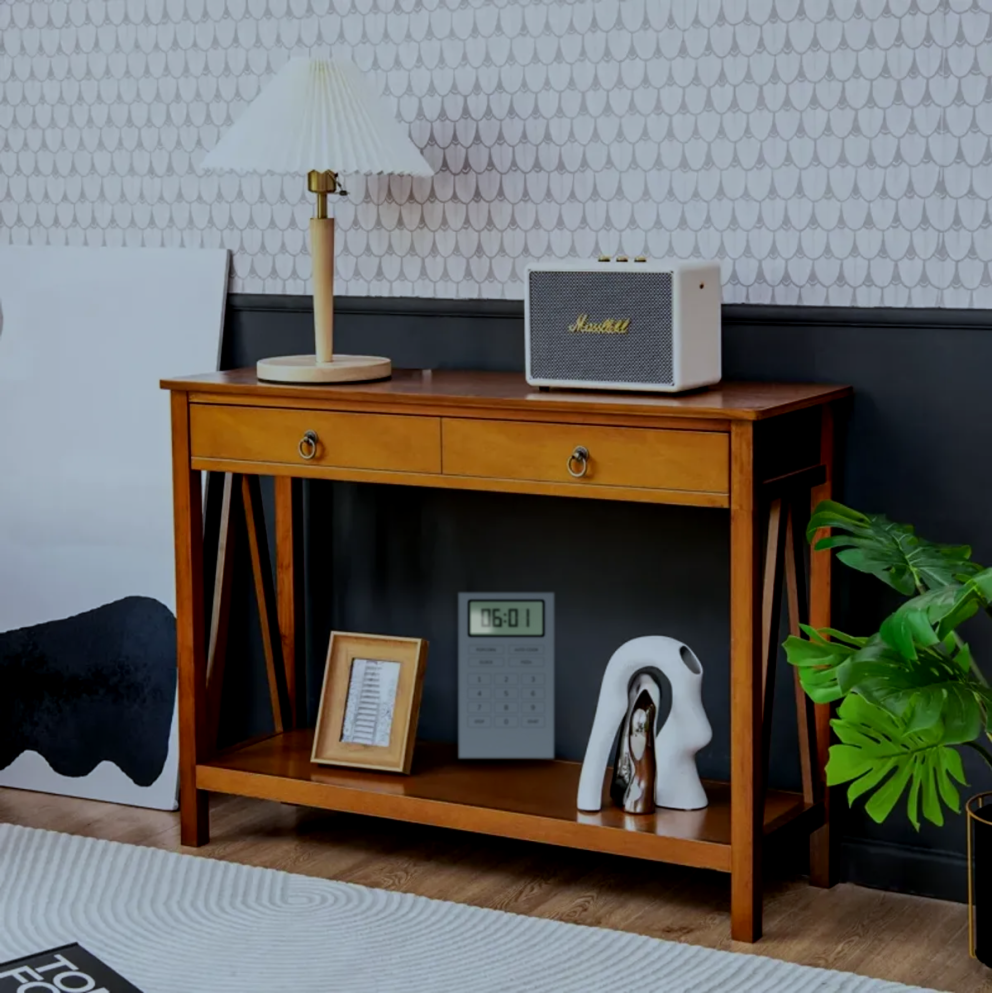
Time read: **6:01**
